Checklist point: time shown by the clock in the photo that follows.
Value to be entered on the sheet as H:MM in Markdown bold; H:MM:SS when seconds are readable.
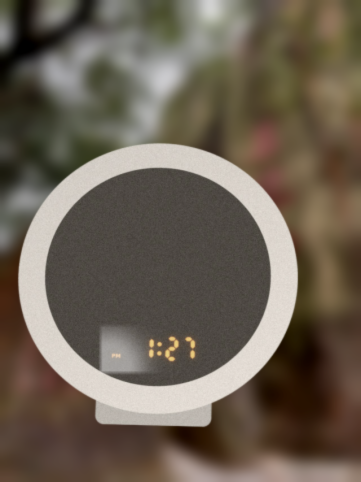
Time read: **1:27**
